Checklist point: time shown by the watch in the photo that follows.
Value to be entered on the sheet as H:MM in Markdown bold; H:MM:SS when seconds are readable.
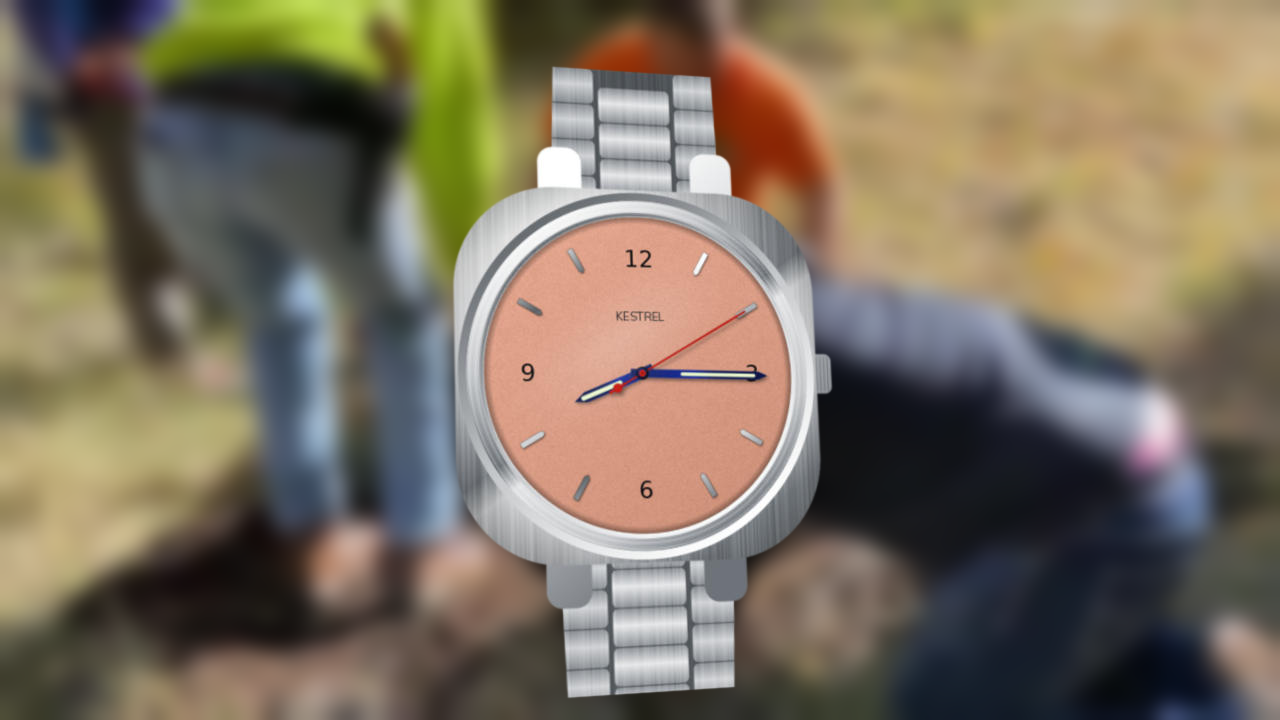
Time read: **8:15:10**
